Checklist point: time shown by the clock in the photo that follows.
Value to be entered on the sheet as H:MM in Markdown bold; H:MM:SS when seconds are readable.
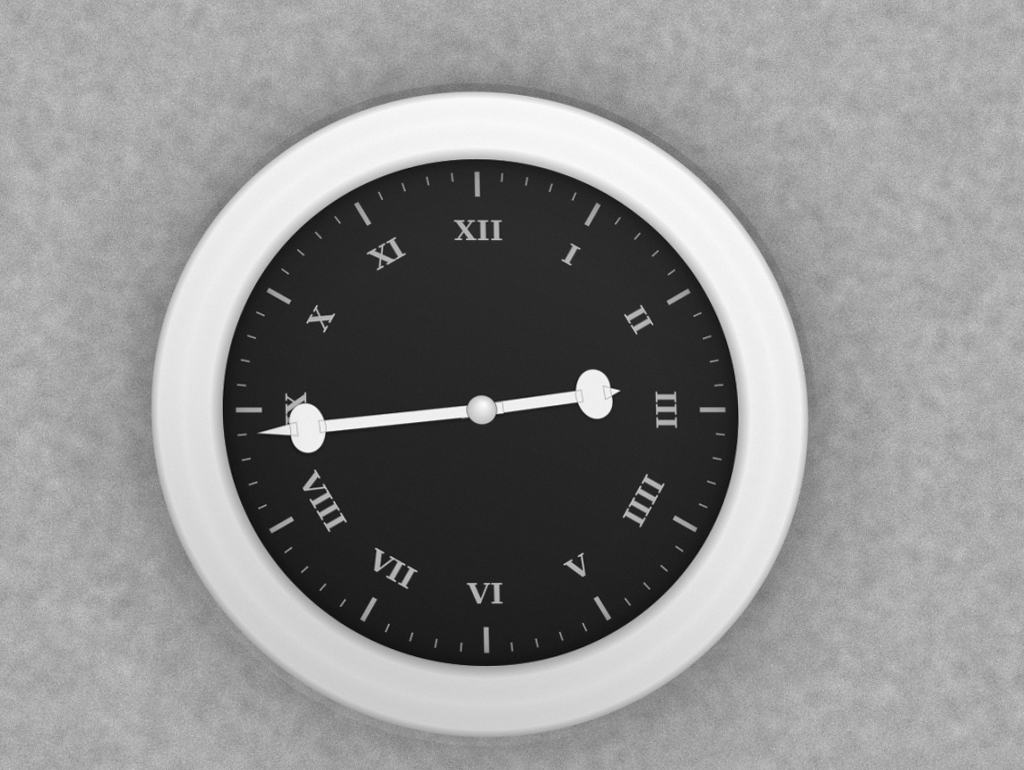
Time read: **2:44**
